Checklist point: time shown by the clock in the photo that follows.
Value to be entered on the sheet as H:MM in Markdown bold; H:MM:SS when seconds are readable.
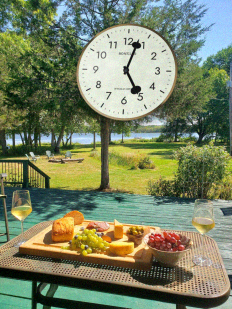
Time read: **5:03**
